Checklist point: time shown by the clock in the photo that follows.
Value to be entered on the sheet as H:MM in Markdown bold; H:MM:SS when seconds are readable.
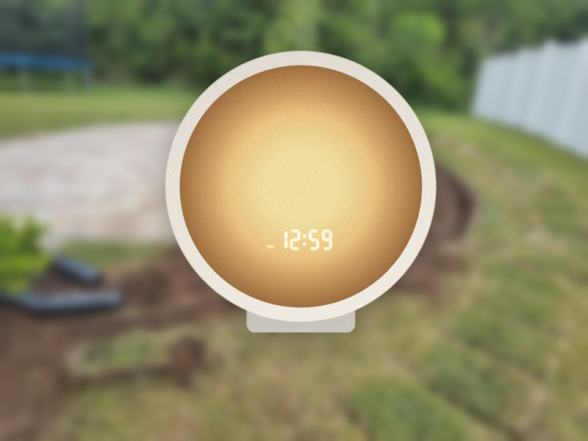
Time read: **12:59**
